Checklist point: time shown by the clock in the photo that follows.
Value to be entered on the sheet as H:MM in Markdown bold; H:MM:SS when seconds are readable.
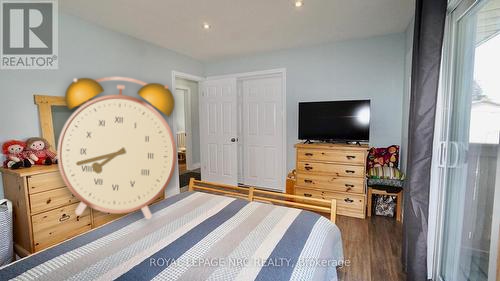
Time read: **7:42**
